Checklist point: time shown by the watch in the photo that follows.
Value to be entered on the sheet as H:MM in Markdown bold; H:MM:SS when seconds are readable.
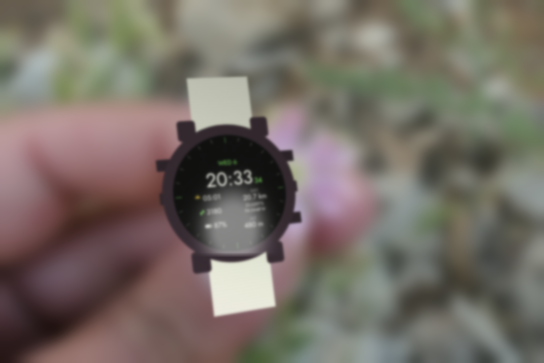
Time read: **20:33**
